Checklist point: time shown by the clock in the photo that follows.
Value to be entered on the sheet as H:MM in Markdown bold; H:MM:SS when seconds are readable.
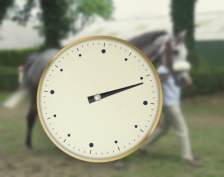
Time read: **2:11**
